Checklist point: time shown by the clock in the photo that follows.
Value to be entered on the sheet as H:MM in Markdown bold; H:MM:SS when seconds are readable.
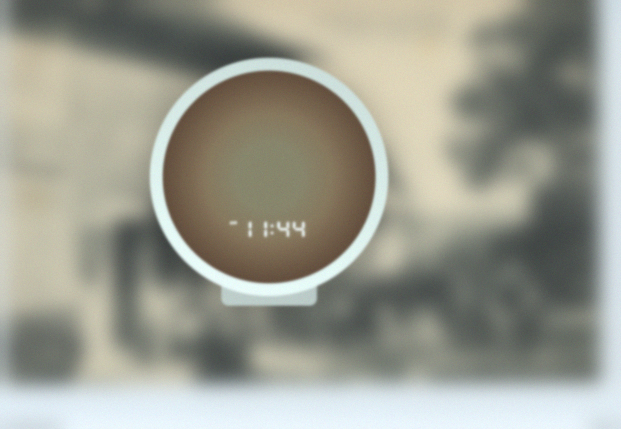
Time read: **11:44**
